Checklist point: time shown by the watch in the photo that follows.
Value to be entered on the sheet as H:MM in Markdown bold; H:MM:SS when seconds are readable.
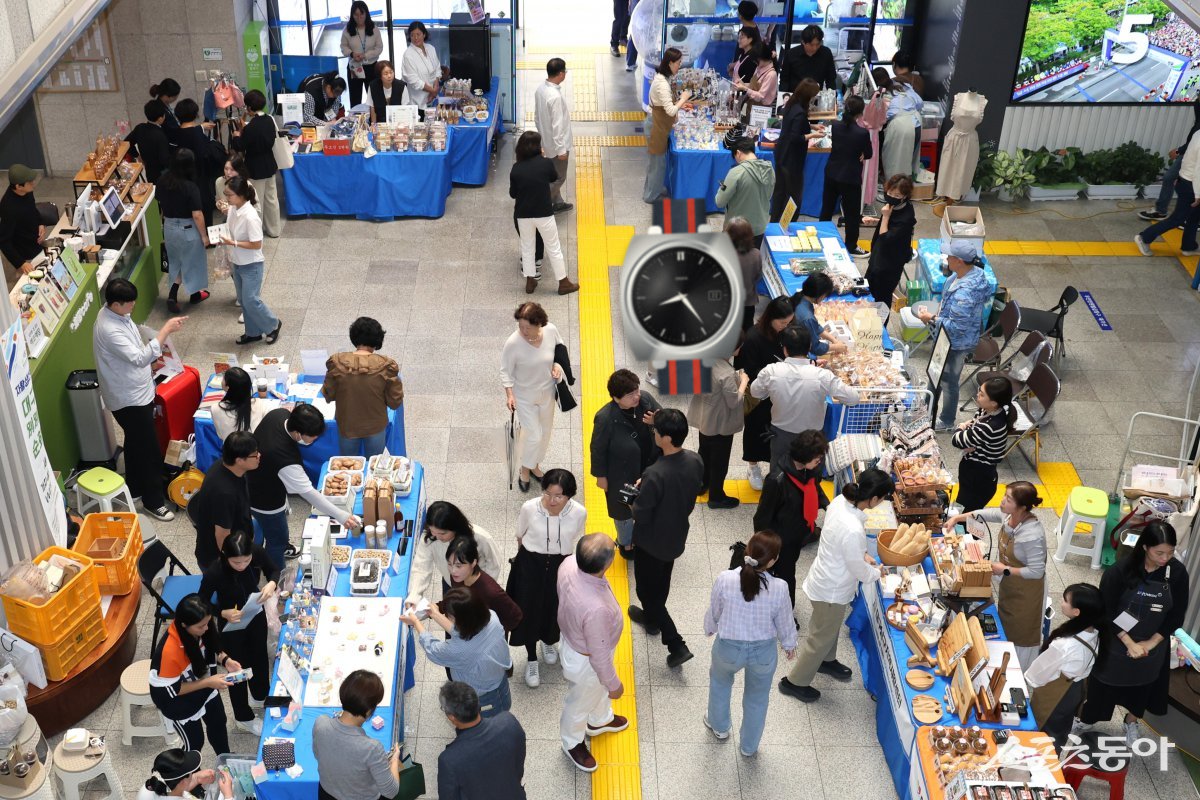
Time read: **8:24**
